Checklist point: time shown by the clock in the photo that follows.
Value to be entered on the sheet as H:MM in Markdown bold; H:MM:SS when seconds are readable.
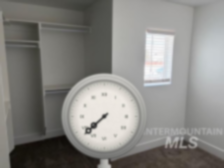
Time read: **7:38**
